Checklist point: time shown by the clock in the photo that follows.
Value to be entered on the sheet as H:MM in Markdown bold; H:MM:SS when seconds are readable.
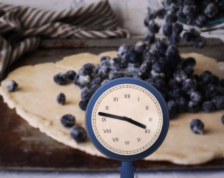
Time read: **3:47**
